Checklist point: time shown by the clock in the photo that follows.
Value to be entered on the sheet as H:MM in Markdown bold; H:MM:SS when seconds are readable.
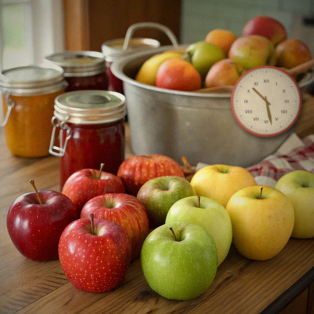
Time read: **10:28**
